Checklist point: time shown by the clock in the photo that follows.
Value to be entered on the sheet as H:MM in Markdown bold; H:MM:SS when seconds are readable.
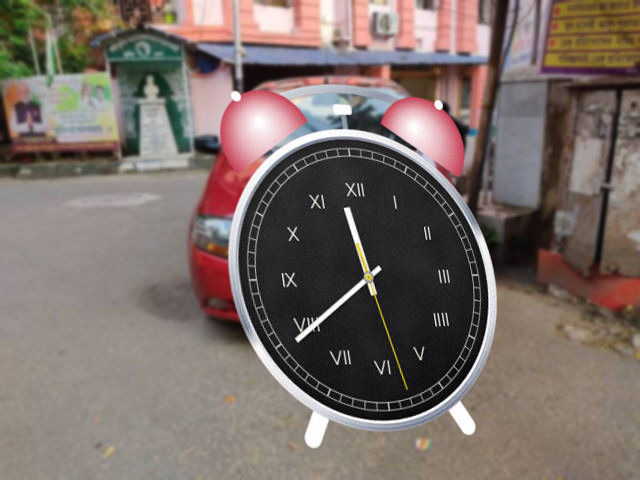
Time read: **11:39:28**
